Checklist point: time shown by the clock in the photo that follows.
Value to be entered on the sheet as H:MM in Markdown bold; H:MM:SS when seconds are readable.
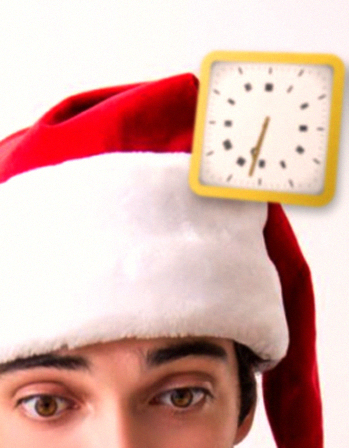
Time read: **6:32**
